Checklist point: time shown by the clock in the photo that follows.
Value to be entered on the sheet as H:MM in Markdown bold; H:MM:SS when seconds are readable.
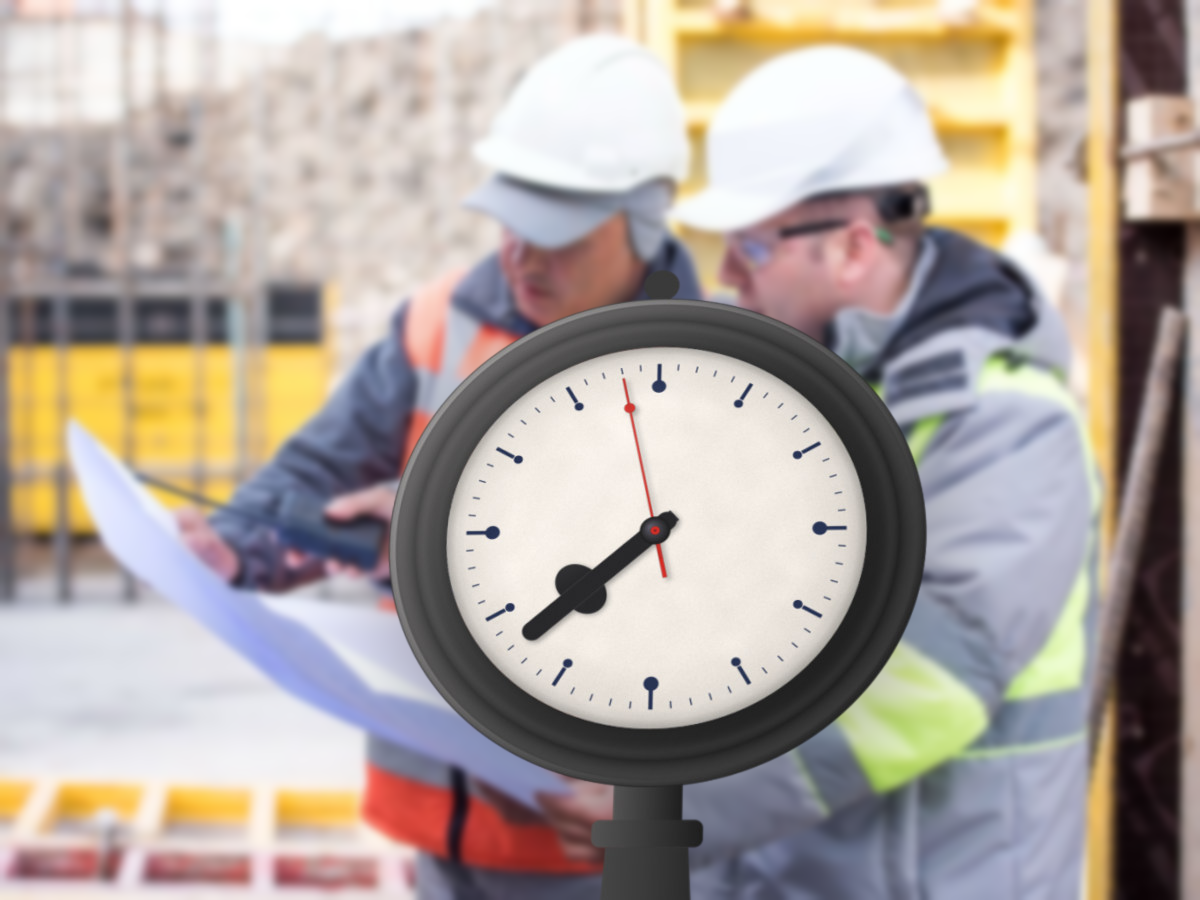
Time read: **7:37:58**
